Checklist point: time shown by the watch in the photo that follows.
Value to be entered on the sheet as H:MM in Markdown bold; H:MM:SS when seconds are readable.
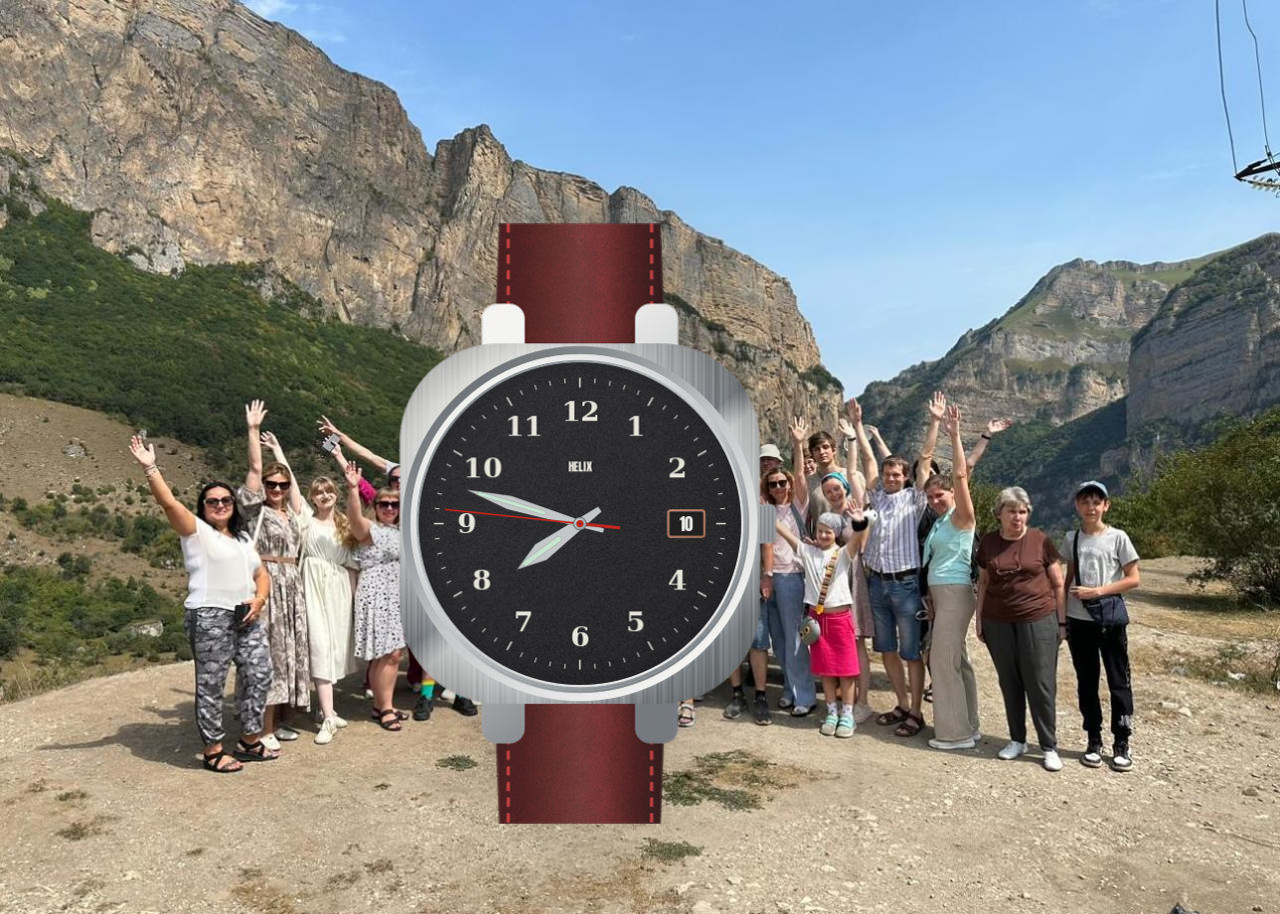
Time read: **7:47:46**
